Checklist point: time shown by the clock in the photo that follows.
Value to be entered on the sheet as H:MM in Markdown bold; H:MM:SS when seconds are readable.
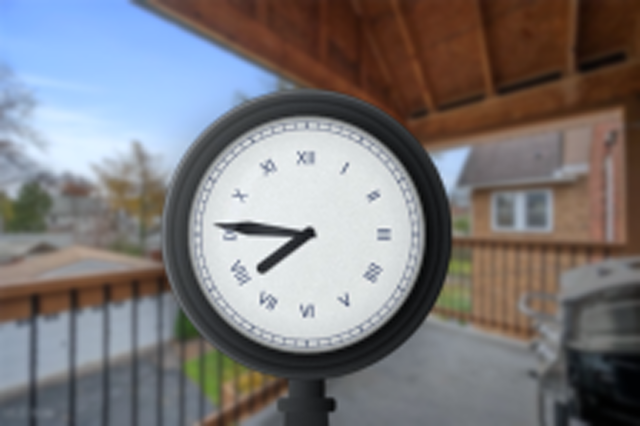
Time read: **7:46**
